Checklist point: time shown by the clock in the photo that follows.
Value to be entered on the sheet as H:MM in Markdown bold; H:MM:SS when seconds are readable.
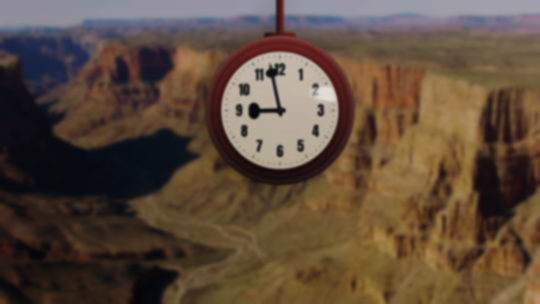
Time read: **8:58**
